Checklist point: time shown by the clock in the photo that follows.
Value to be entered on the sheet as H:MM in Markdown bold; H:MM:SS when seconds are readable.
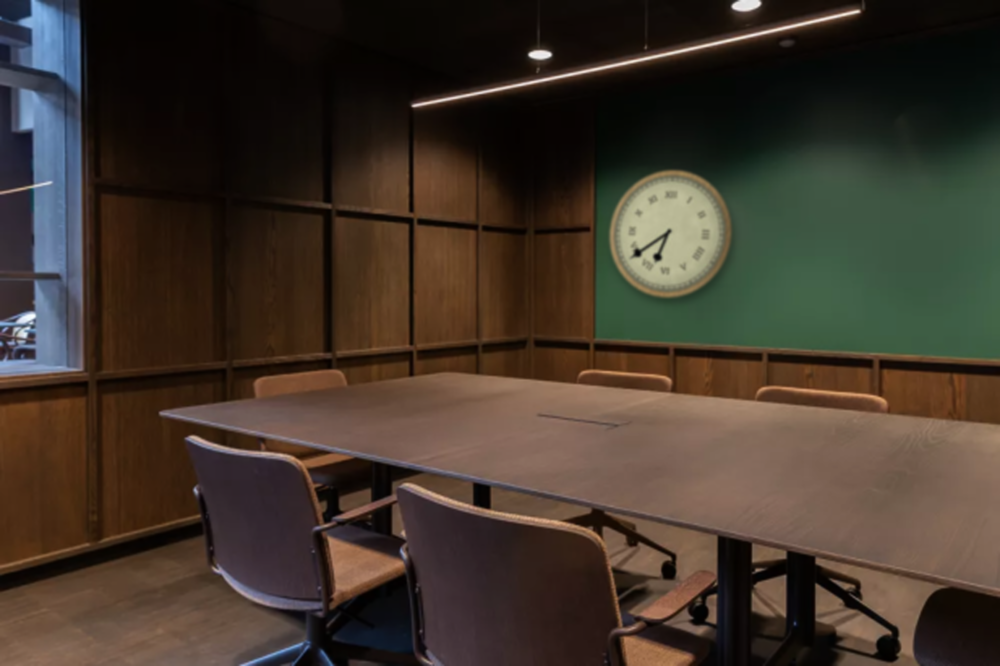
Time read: **6:39**
